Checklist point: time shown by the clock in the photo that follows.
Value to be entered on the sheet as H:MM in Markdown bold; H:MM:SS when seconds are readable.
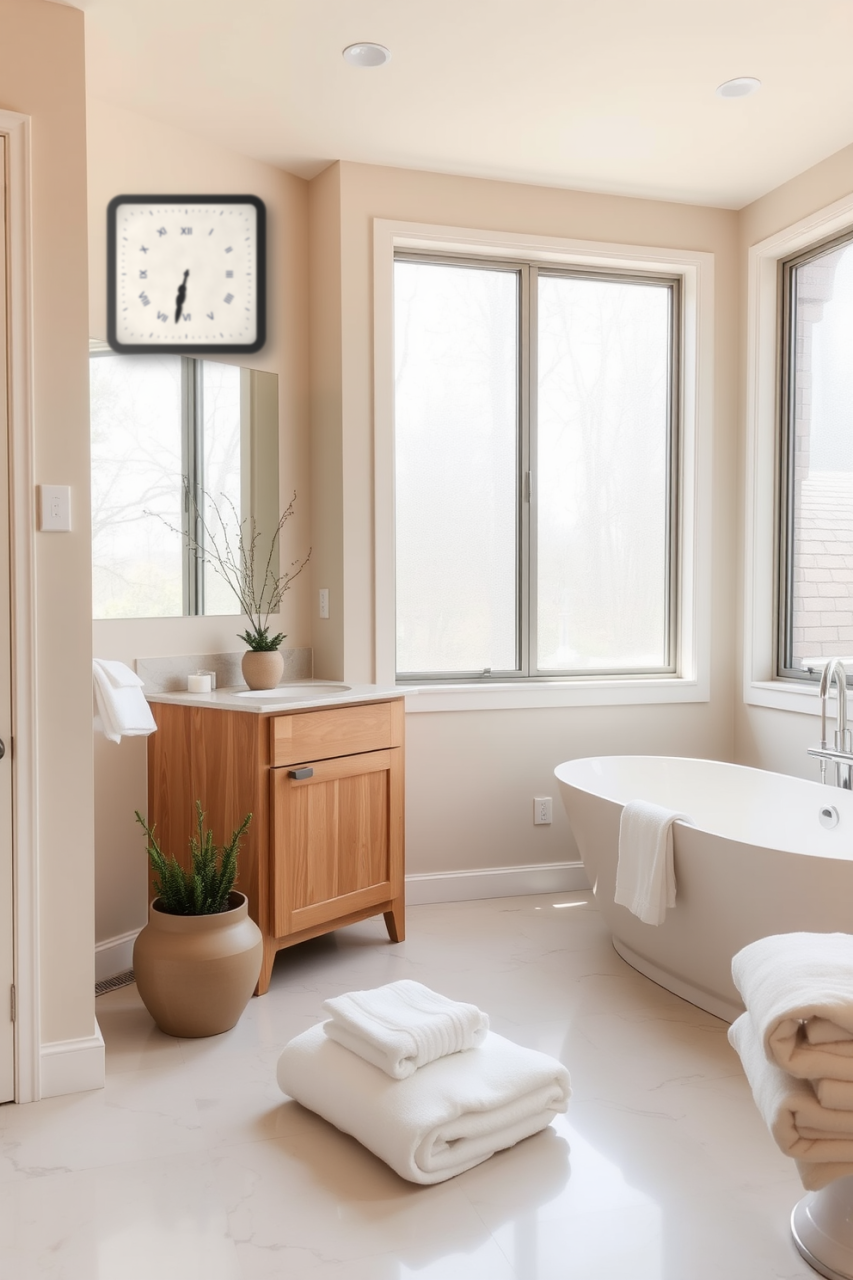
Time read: **6:32**
